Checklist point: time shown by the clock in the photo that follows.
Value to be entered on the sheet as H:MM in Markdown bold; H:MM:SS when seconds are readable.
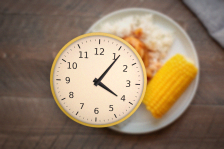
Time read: **4:06**
